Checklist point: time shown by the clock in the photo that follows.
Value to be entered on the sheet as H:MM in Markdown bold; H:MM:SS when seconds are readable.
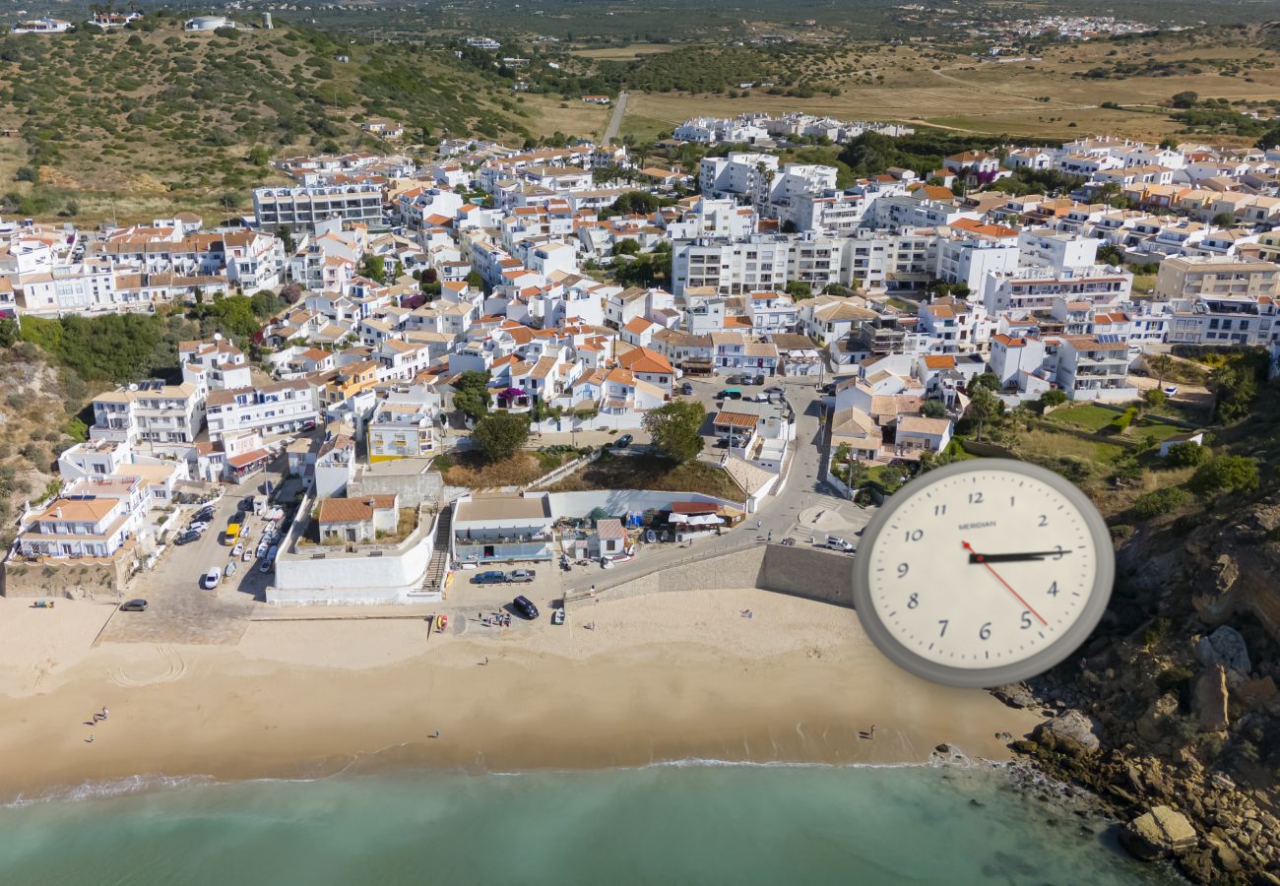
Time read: **3:15:24**
